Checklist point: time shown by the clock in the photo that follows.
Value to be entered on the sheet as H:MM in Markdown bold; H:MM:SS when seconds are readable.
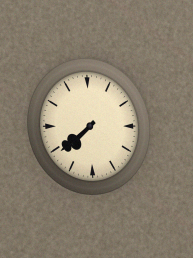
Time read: **7:39**
